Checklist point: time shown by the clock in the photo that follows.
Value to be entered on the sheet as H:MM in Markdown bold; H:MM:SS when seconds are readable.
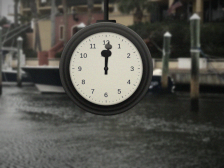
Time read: **12:01**
